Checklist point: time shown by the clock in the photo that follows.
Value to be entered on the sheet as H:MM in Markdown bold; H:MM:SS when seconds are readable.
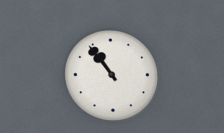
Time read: **10:54**
